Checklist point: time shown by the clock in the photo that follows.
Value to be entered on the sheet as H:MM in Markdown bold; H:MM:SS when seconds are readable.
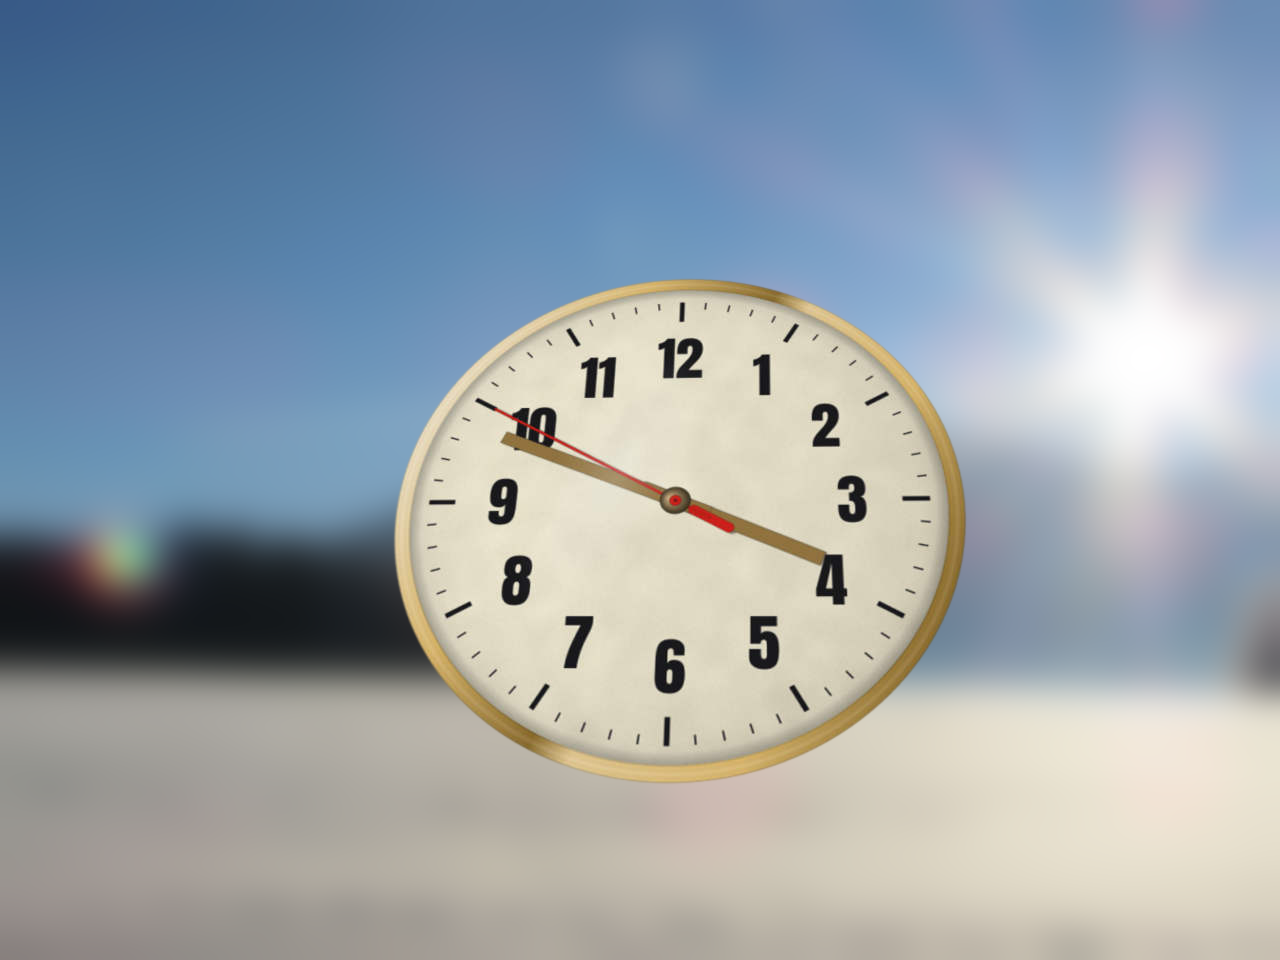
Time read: **3:48:50**
